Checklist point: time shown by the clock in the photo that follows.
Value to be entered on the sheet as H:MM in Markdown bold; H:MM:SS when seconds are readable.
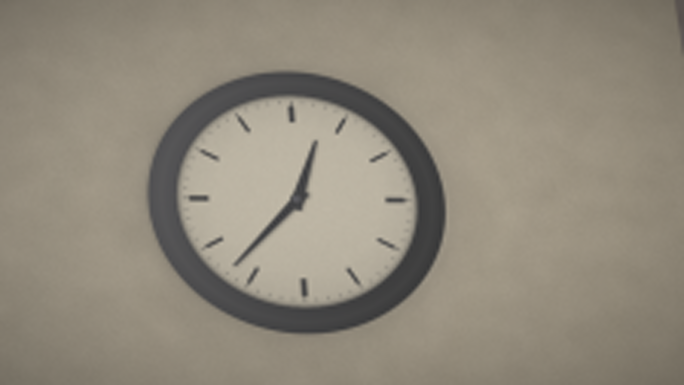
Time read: **12:37**
